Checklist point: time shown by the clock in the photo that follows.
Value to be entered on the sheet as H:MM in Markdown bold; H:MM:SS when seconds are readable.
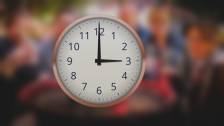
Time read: **3:00**
